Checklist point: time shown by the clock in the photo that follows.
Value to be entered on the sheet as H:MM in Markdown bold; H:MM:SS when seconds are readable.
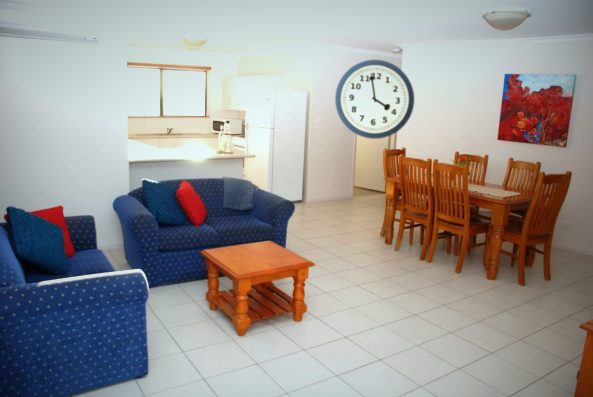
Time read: **3:58**
